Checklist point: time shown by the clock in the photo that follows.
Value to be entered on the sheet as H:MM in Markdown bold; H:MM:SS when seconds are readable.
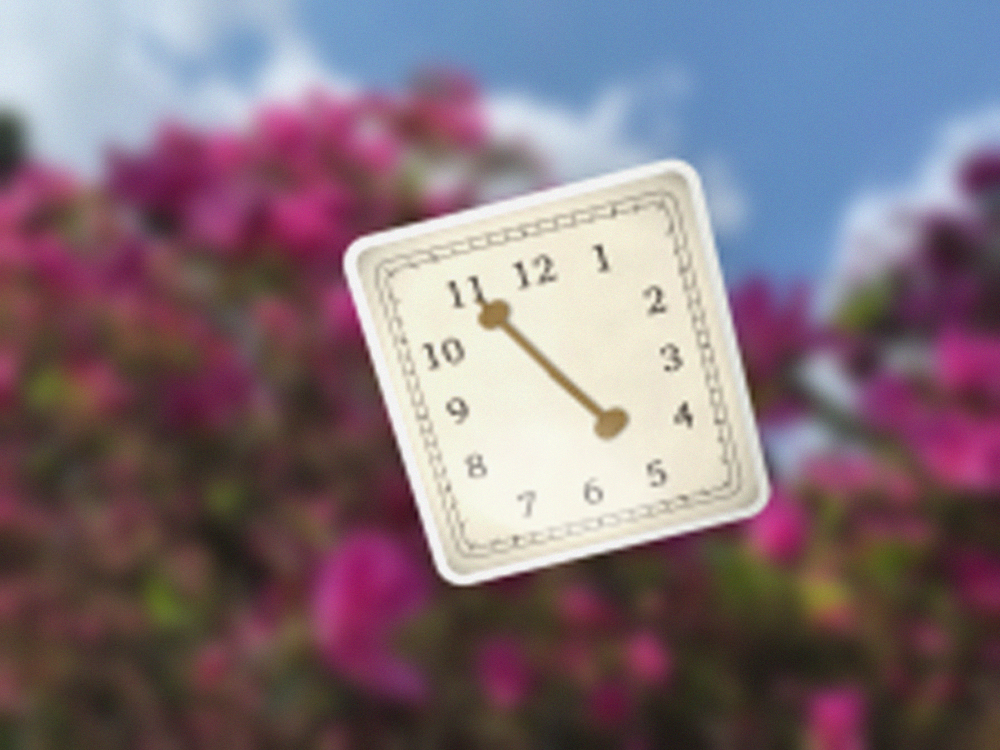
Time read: **4:55**
